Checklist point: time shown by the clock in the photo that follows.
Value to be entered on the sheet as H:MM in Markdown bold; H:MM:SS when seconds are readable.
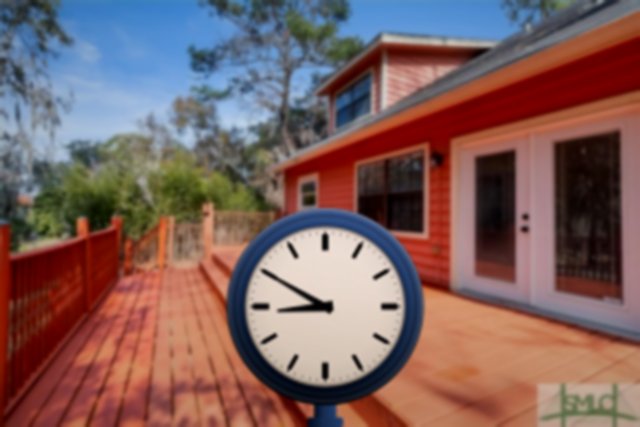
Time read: **8:50**
